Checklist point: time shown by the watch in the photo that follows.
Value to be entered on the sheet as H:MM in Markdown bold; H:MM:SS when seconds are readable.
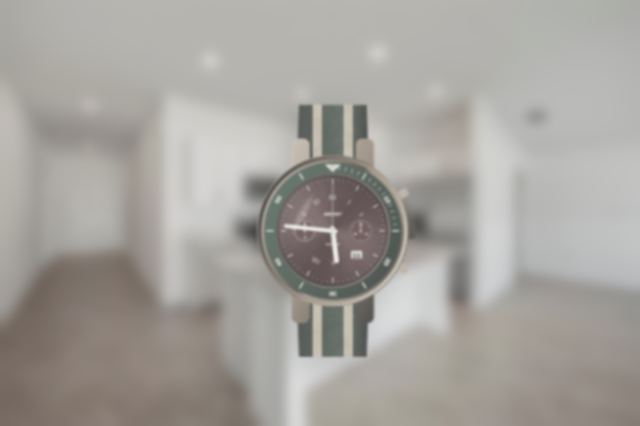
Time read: **5:46**
